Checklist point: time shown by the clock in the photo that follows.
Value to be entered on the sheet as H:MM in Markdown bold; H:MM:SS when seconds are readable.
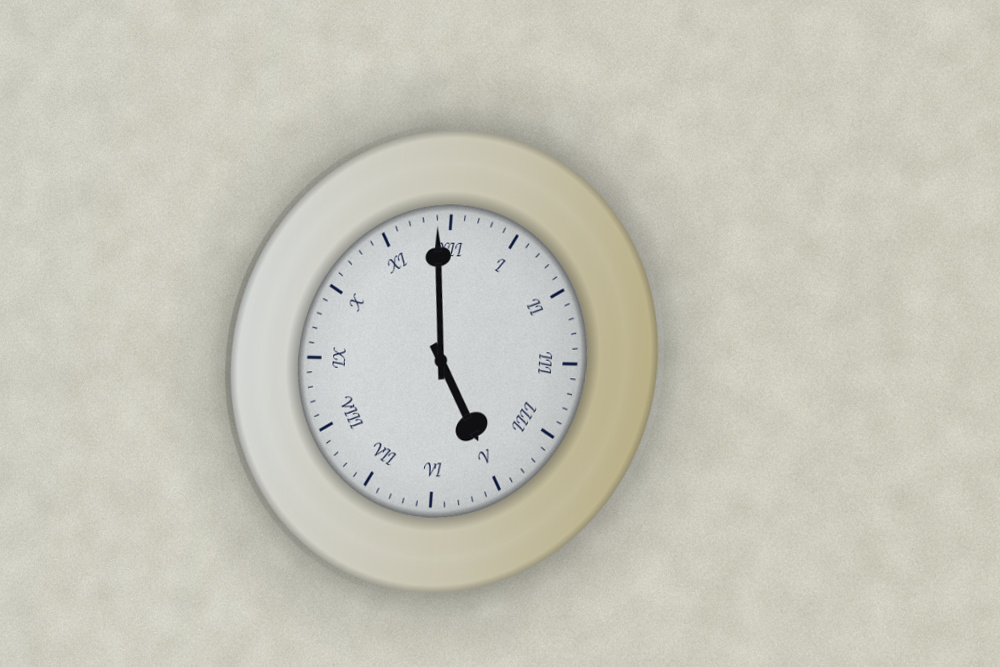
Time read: **4:59**
